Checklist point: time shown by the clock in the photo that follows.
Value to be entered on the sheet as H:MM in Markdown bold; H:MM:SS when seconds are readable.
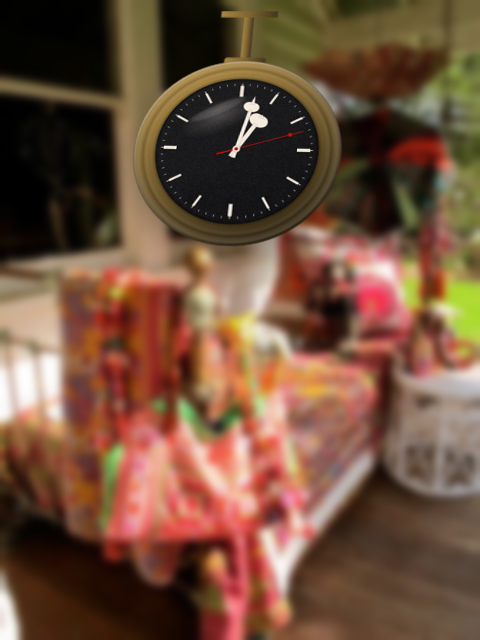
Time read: **1:02:12**
